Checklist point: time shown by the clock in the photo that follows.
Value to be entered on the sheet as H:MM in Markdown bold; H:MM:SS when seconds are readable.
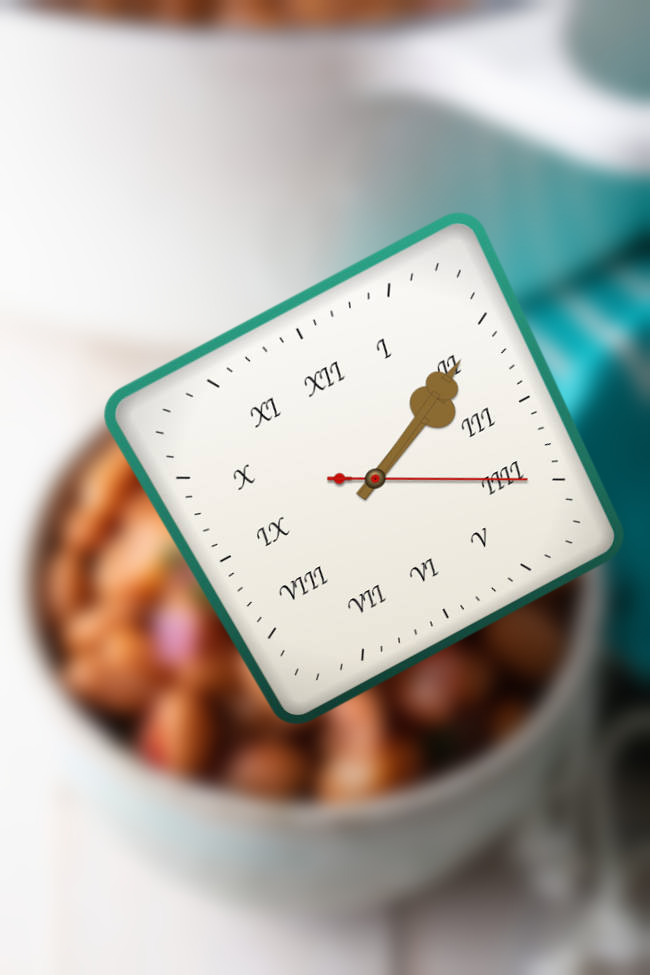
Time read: **2:10:20**
